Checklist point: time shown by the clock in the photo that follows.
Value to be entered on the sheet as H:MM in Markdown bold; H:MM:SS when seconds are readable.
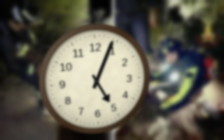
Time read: **5:04**
